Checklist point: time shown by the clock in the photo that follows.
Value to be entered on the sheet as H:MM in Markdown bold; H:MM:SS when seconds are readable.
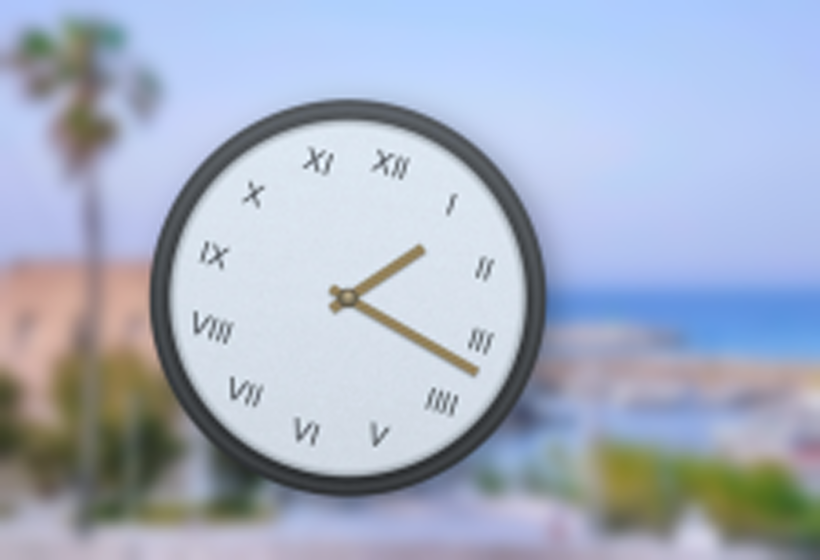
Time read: **1:17**
